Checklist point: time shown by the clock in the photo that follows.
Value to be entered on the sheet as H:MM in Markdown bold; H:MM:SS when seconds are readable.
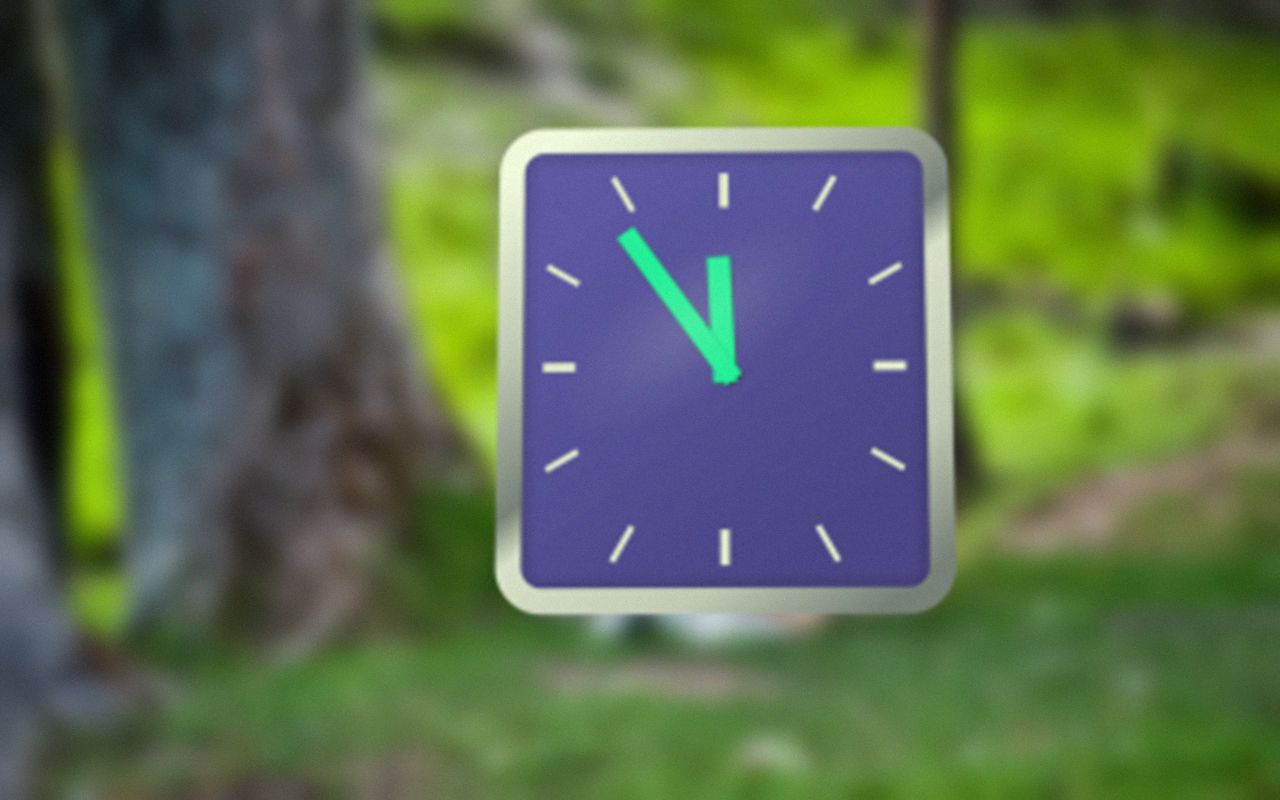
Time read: **11:54**
